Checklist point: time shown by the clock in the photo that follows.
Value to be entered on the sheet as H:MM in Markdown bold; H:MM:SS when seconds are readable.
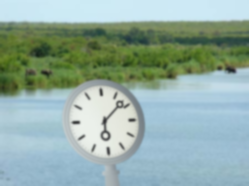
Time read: **6:08**
